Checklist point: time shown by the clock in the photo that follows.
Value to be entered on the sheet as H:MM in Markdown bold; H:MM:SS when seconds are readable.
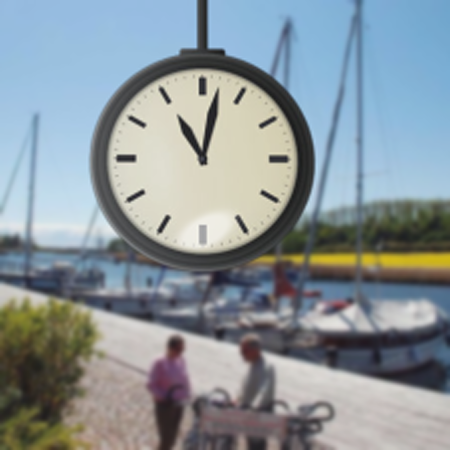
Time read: **11:02**
